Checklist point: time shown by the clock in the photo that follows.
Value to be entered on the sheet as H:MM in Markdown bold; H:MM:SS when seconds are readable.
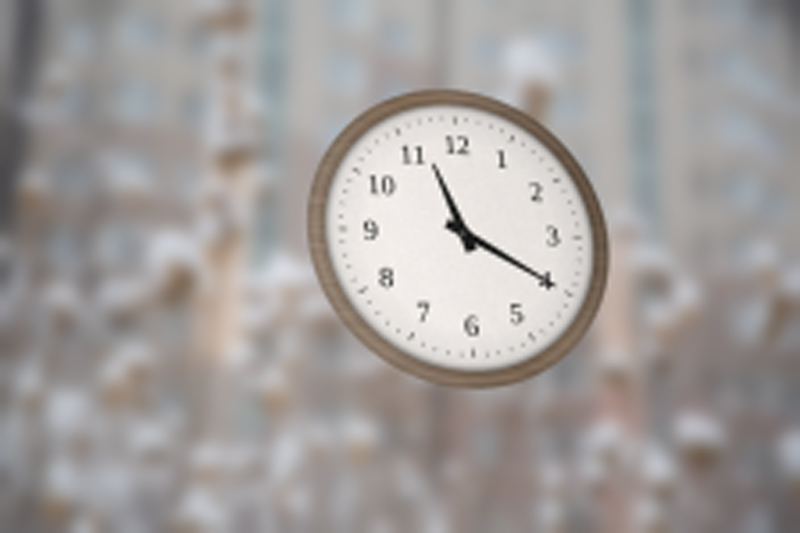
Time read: **11:20**
